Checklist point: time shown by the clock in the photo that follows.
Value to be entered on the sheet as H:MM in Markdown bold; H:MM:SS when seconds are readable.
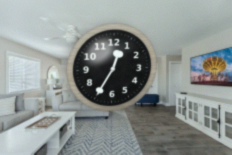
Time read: **12:35**
